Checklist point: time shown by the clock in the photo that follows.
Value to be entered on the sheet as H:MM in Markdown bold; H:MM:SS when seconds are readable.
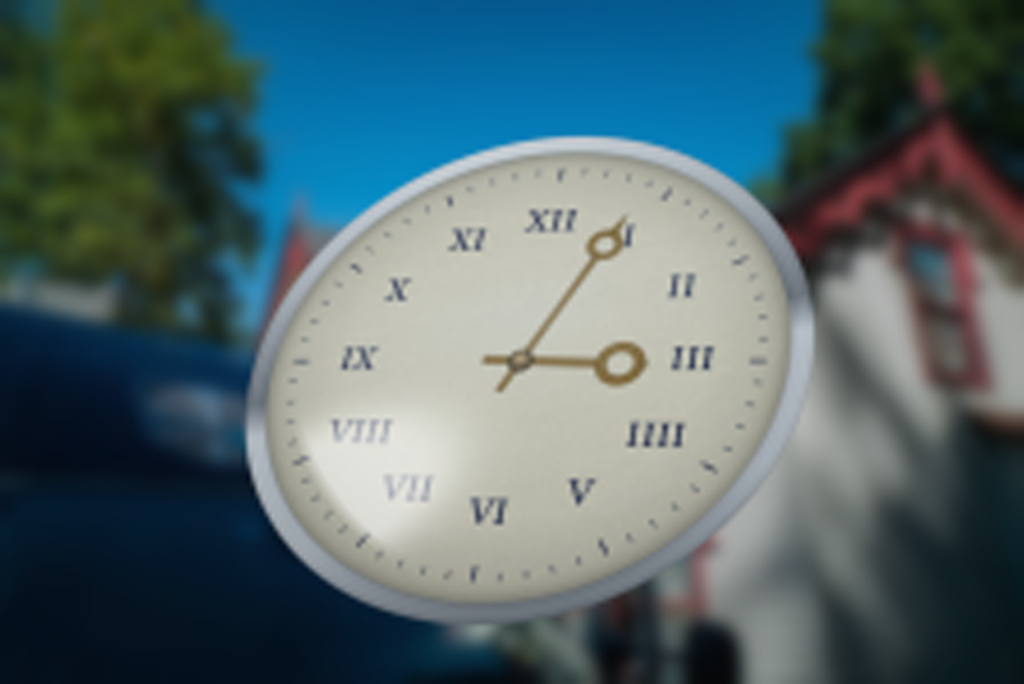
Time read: **3:04**
